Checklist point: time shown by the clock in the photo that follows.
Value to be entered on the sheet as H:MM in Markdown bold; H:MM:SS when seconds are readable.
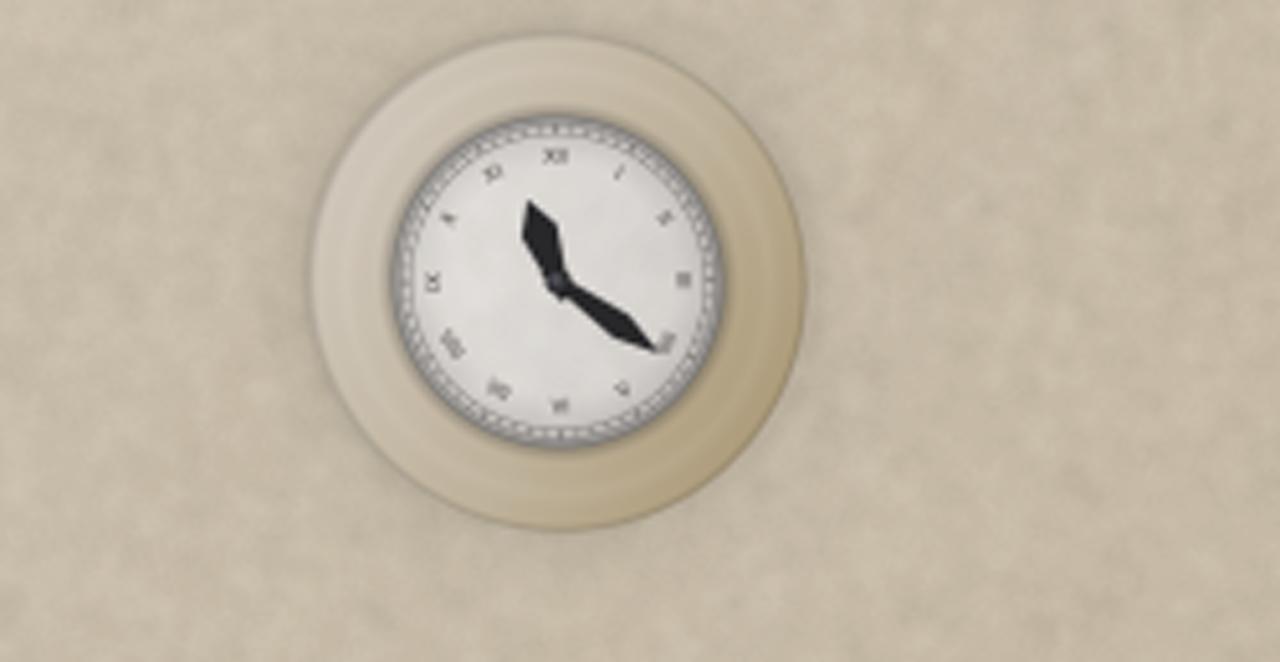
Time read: **11:21**
